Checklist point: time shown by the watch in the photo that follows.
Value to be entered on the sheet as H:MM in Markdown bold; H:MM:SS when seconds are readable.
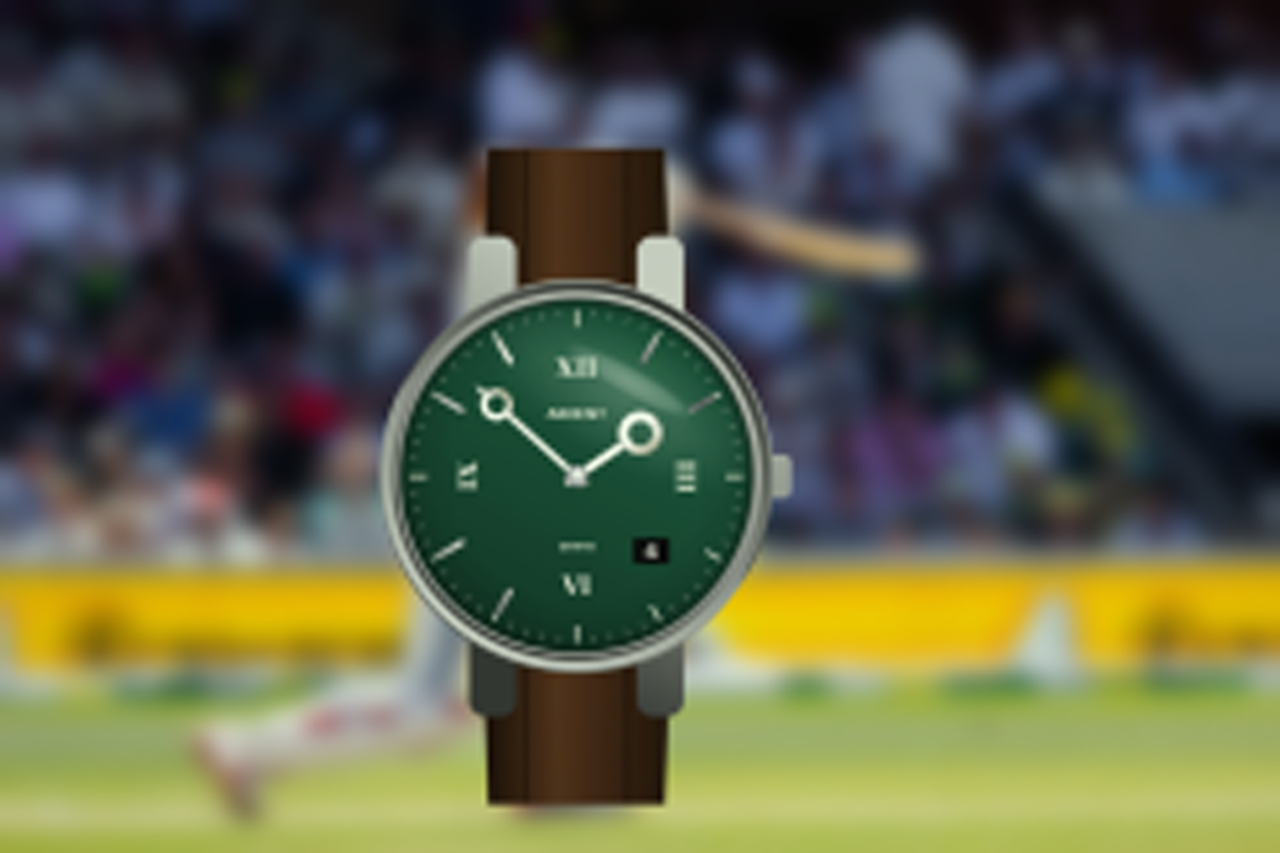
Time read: **1:52**
